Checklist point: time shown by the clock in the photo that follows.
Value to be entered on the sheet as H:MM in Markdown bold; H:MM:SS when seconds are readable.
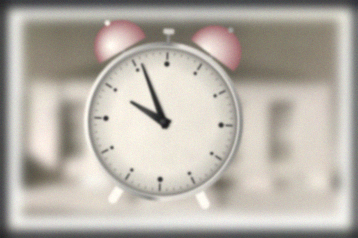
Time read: **9:56**
